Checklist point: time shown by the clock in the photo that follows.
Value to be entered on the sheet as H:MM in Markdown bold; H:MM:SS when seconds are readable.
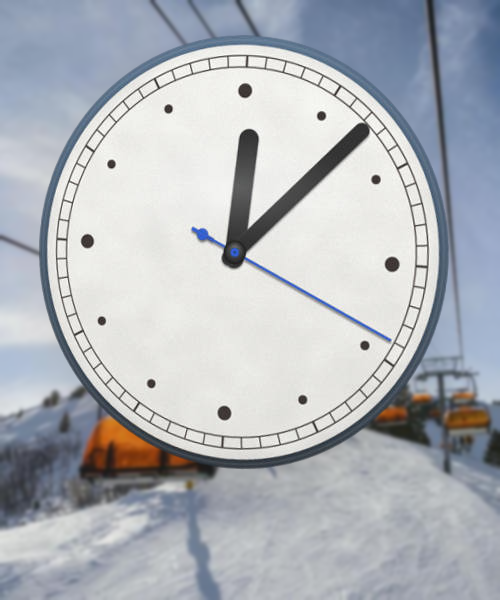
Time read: **12:07:19**
